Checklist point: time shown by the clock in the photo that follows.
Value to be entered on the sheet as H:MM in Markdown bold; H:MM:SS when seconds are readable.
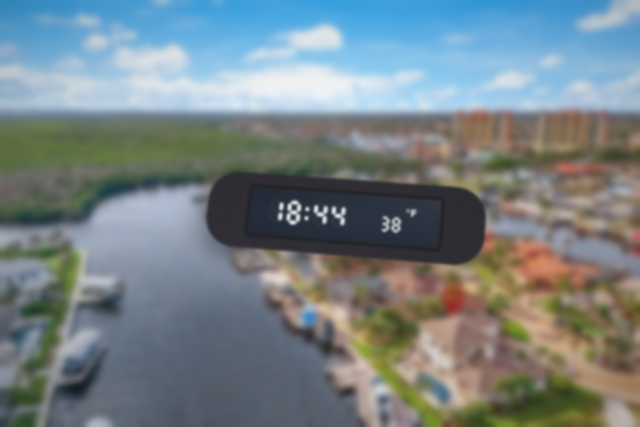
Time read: **18:44**
